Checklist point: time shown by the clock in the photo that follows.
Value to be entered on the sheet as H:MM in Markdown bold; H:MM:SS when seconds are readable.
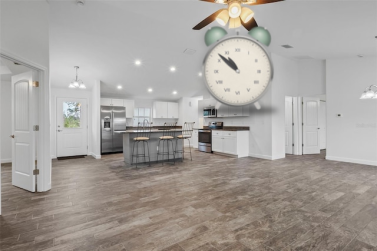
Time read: **10:52**
